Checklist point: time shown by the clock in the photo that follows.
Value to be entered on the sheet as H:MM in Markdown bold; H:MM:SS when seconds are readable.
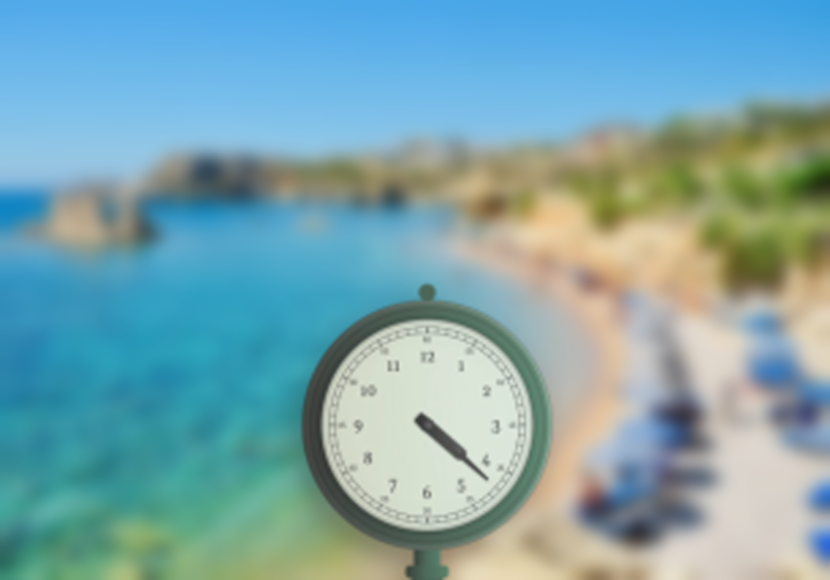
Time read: **4:22**
